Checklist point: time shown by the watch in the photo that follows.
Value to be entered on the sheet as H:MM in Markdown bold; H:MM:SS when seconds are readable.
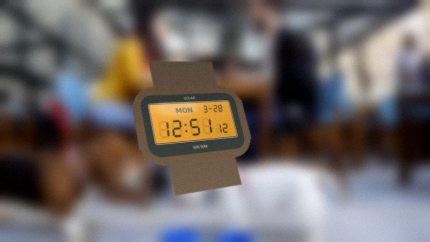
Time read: **12:51:12**
